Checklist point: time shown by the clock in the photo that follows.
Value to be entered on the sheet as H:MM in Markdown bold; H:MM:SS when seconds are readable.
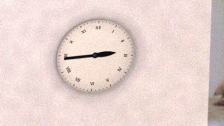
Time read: **2:44**
